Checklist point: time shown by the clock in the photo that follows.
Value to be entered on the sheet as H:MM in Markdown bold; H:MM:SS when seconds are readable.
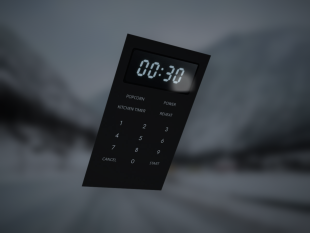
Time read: **0:30**
